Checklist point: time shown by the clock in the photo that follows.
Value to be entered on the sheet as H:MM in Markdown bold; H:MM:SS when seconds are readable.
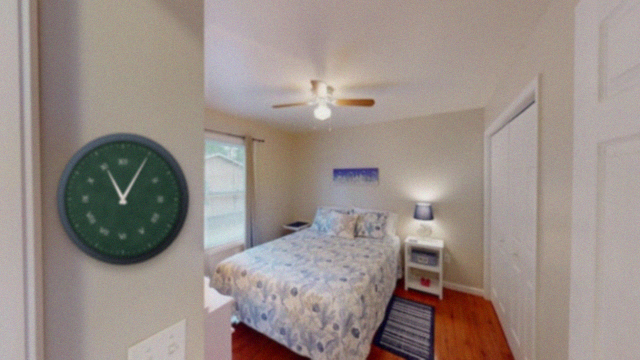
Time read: **11:05**
